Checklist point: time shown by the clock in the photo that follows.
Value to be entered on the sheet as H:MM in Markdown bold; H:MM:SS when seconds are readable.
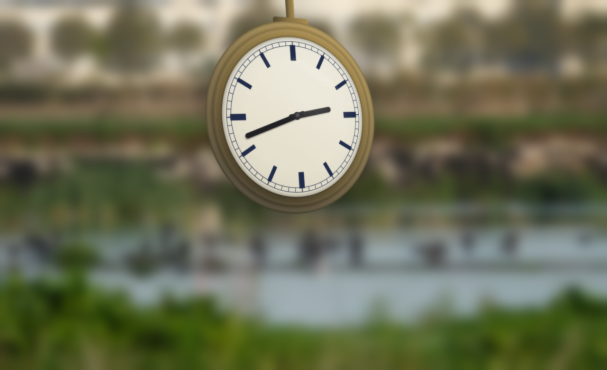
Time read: **2:42**
